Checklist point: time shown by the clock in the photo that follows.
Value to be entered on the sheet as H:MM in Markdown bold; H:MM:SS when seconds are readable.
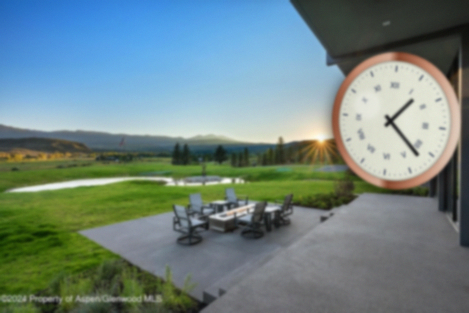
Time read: **1:22**
